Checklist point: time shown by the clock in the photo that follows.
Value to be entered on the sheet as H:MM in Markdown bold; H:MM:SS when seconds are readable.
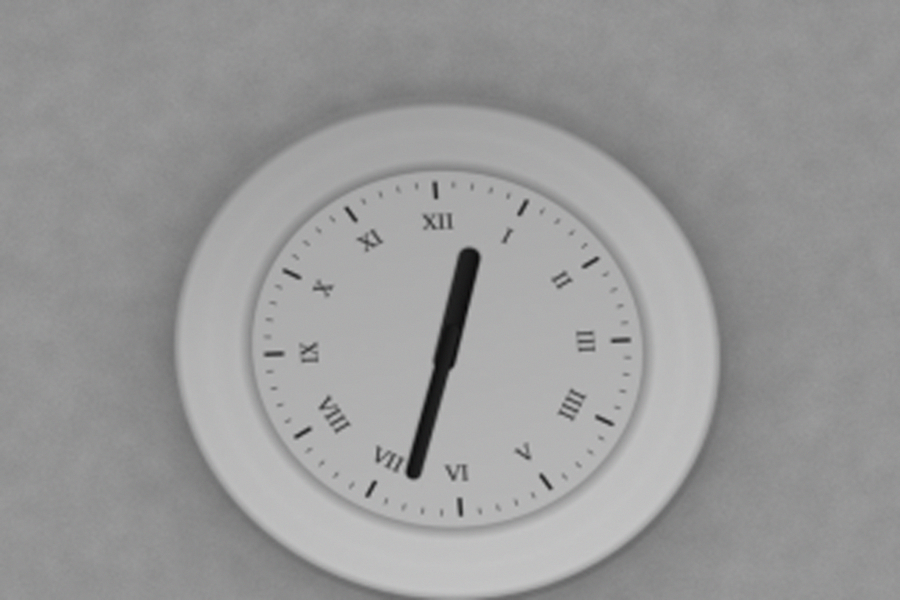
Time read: **12:33**
